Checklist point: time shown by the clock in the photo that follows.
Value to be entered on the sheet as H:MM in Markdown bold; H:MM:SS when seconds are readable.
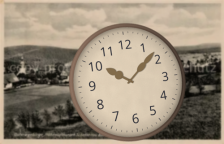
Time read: **10:08**
